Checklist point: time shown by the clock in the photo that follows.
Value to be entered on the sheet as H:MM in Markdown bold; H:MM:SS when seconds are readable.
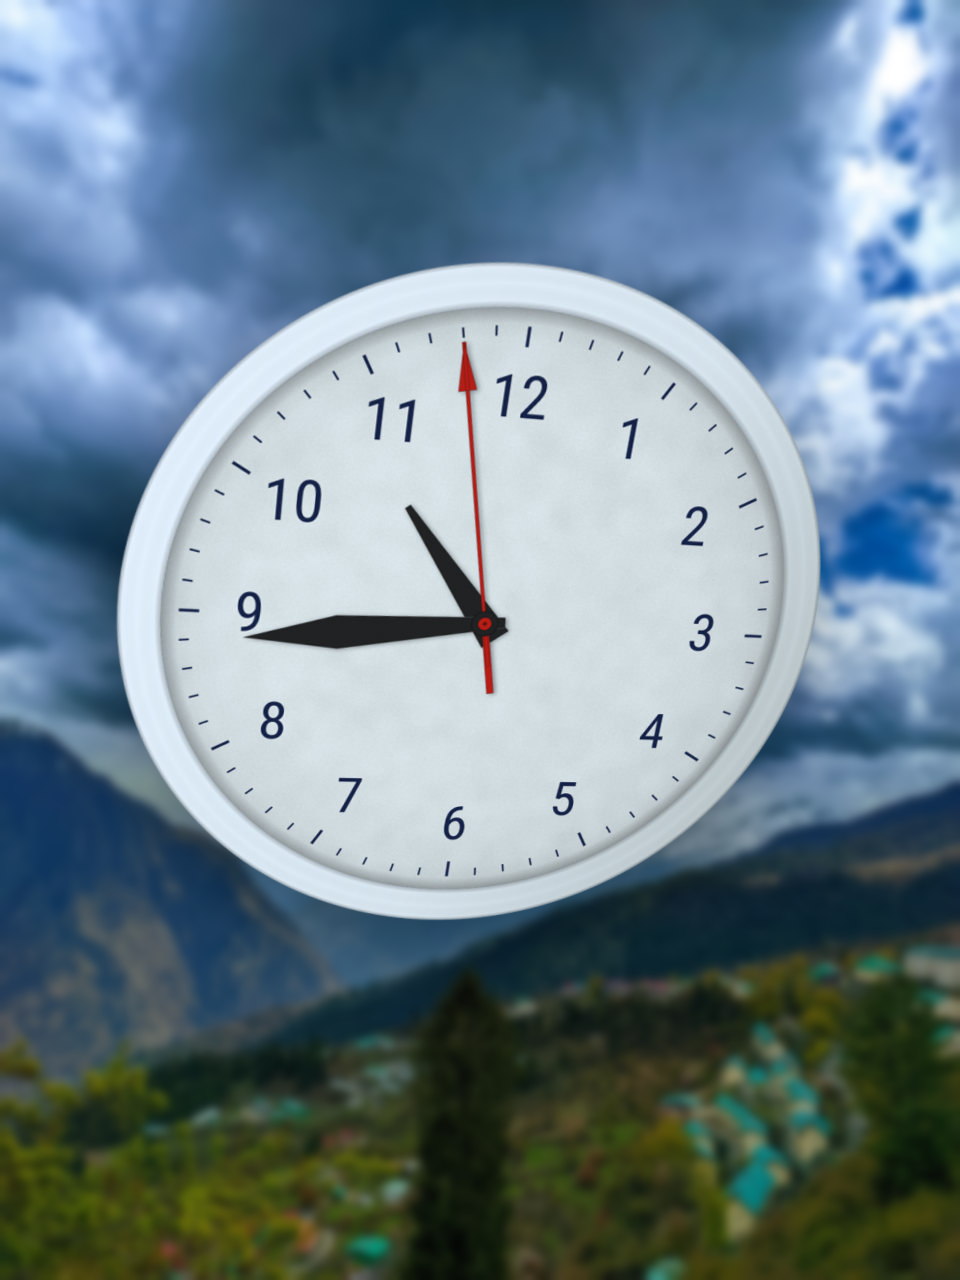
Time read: **10:43:58**
